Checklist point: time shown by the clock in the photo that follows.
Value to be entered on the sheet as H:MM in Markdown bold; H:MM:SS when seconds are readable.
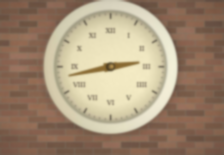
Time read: **2:43**
